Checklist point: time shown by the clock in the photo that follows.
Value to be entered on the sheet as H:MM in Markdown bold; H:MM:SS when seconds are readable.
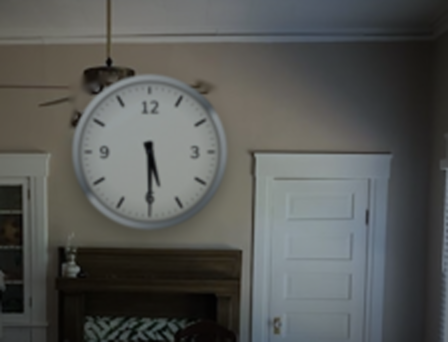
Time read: **5:30**
